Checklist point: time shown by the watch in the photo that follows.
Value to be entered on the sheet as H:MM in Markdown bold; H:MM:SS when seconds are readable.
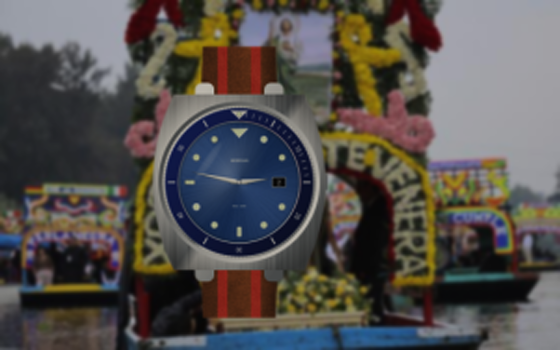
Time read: **2:47**
